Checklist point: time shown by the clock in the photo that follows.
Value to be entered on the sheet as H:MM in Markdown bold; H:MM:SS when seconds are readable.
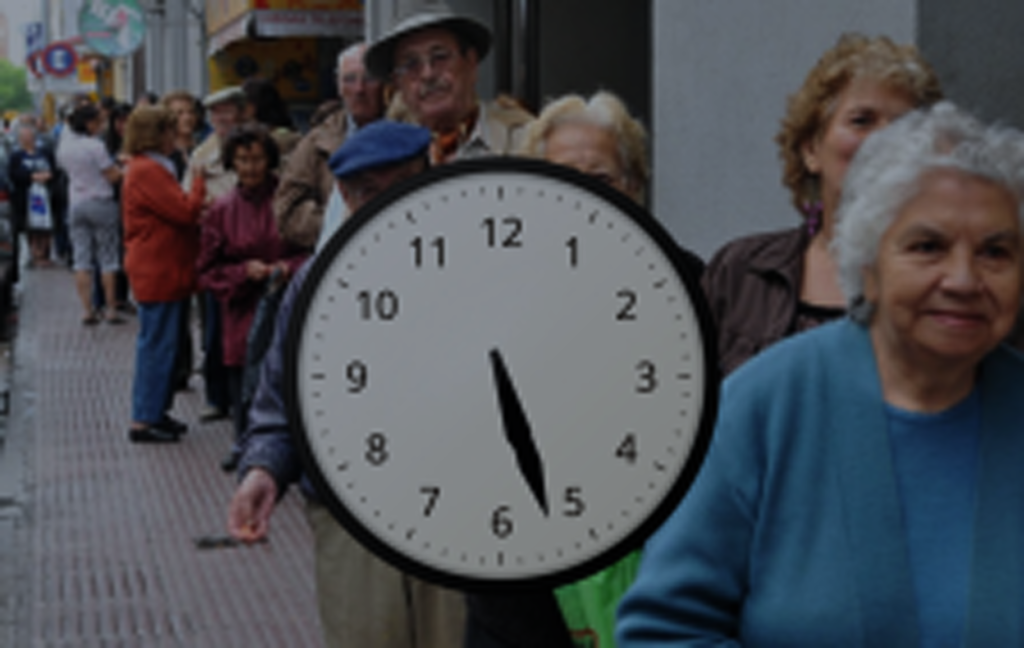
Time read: **5:27**
